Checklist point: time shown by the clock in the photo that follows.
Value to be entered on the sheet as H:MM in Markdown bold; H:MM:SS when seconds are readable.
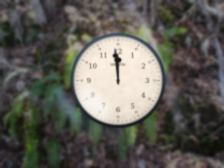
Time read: **11:59**
